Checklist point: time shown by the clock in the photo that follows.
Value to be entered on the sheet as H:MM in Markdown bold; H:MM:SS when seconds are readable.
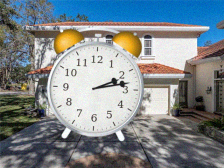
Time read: **2:13**
